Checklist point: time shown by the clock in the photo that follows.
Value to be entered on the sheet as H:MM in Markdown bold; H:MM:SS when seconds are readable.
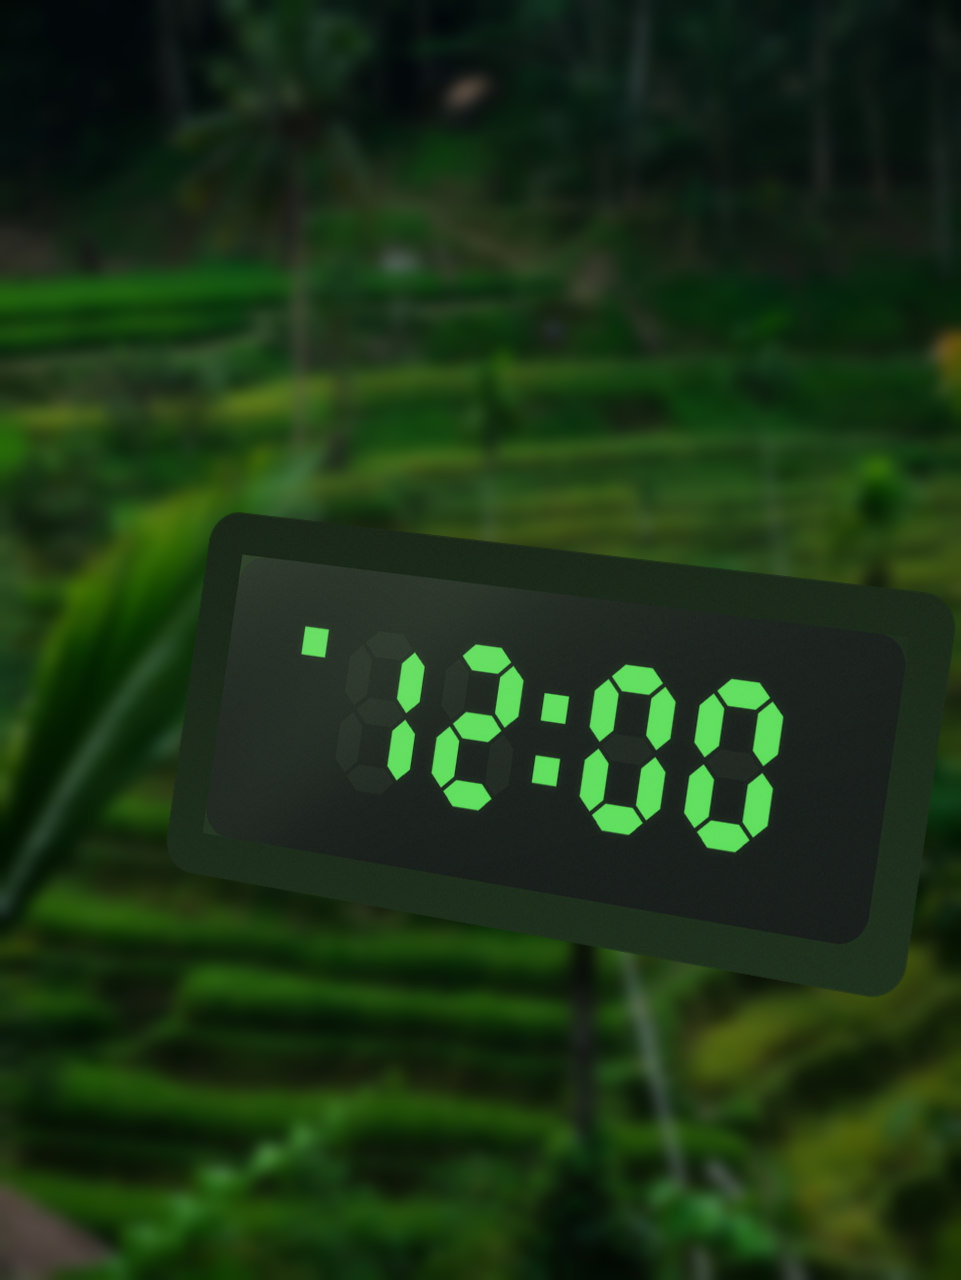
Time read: **12:00**
